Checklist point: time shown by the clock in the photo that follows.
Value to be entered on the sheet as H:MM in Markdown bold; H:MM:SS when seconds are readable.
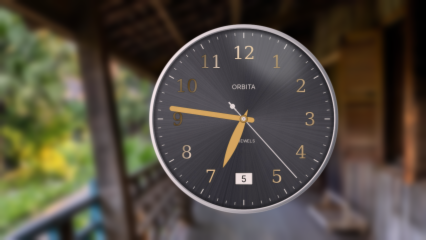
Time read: **6:46:23**
